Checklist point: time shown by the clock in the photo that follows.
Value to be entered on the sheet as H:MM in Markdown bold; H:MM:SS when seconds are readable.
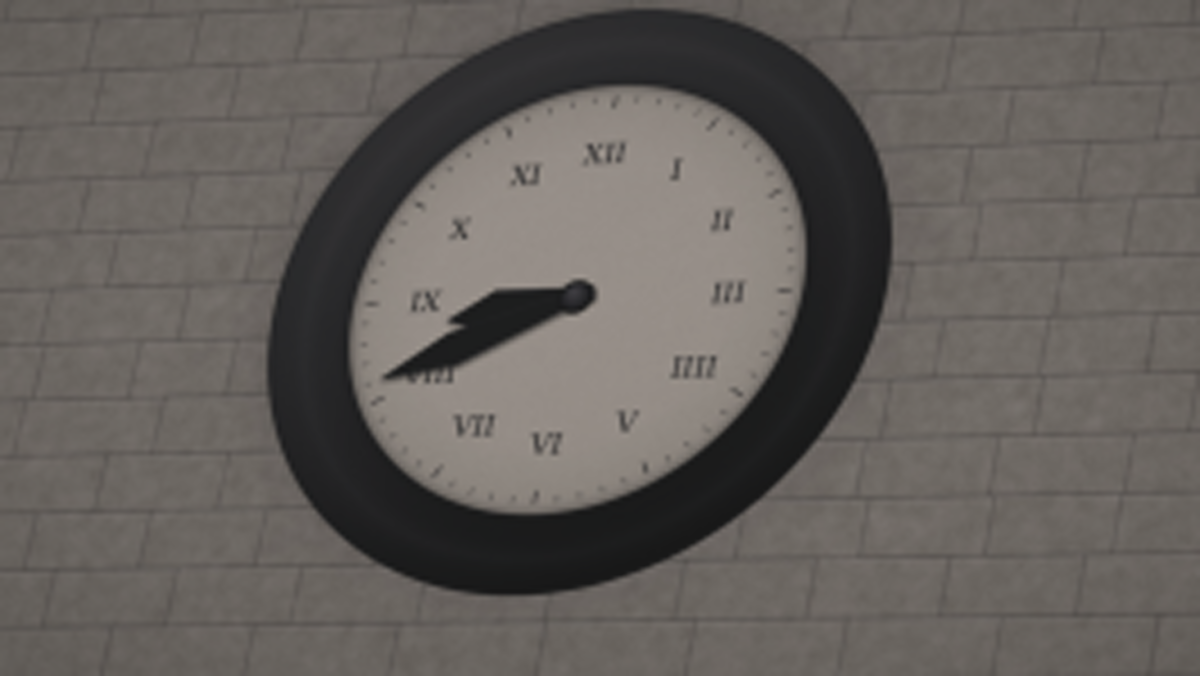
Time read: **8:41**
